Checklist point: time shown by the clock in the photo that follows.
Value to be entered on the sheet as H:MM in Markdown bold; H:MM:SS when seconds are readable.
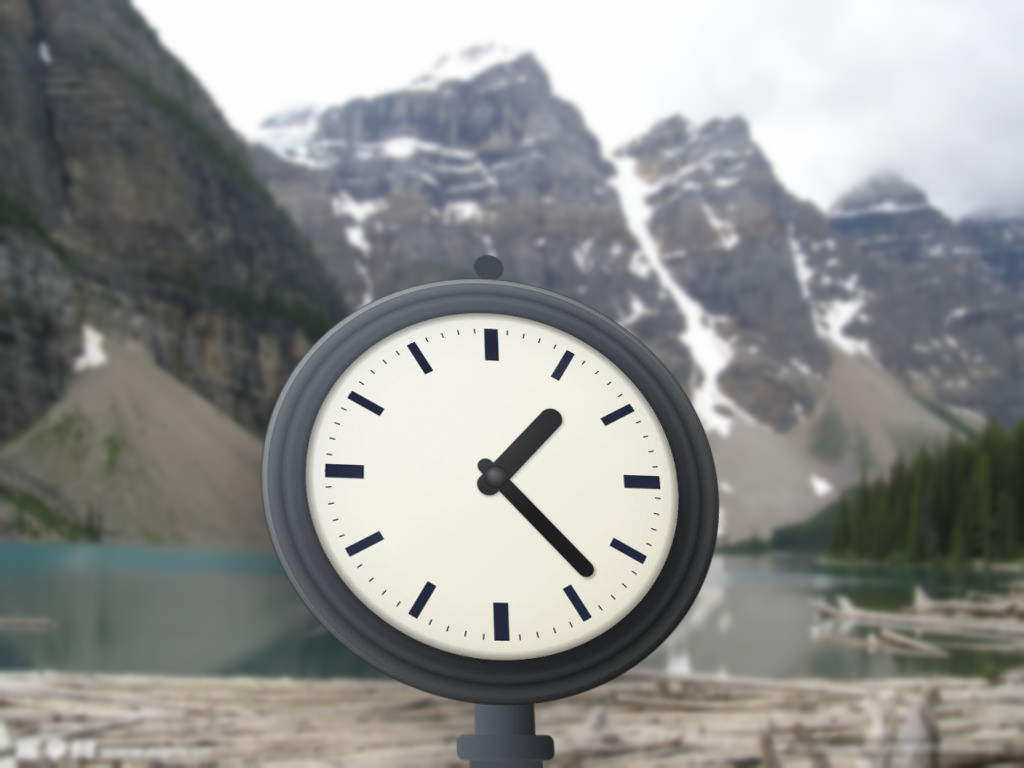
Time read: **1:23**
